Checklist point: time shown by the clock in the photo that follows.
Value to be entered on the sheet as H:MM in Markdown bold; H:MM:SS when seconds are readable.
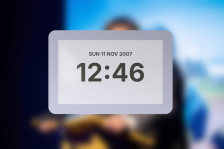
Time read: **12:46**
